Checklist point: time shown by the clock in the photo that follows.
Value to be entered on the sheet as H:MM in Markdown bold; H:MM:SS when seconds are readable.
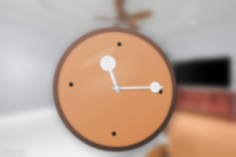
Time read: **11:14**
